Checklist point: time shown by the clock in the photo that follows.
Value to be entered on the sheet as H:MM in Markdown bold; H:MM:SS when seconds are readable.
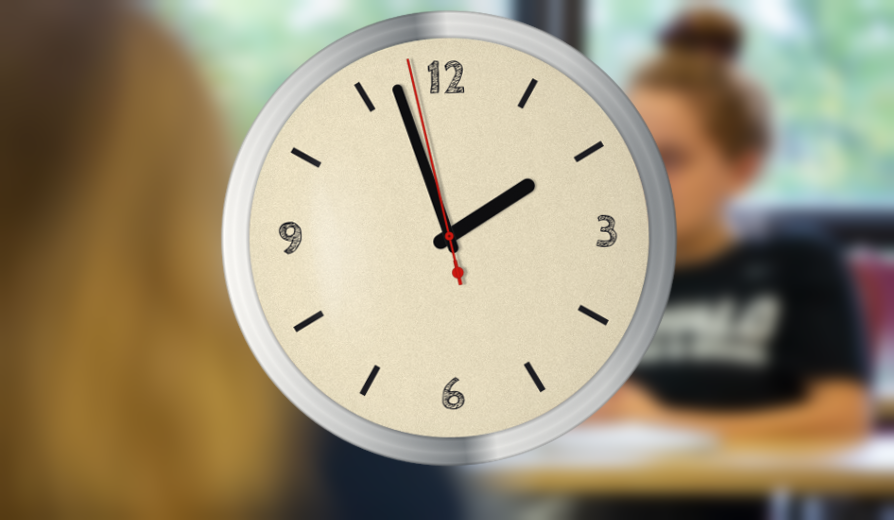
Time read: **1:56:58**
